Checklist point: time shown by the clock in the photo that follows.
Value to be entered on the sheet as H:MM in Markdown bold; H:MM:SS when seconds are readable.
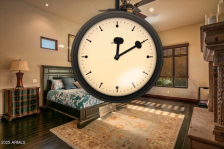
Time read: **12:10**
